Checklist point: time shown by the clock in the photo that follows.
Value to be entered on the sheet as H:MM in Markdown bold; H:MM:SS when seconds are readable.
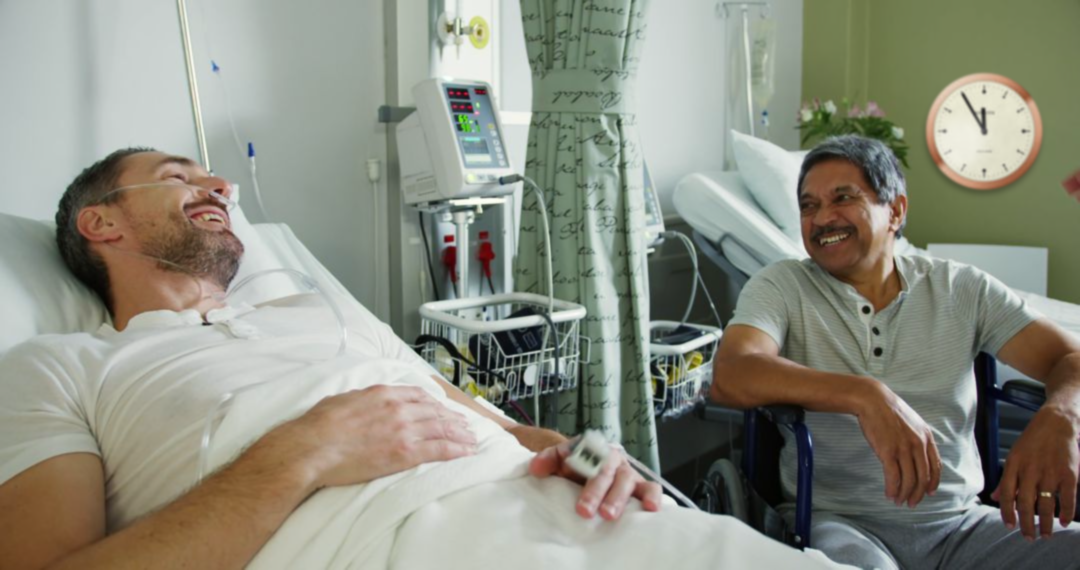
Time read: **11:55**
